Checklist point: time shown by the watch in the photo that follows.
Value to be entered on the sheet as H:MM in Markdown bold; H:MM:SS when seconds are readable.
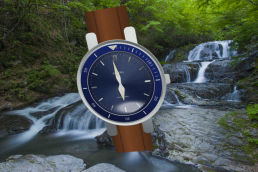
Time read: **5:59**
